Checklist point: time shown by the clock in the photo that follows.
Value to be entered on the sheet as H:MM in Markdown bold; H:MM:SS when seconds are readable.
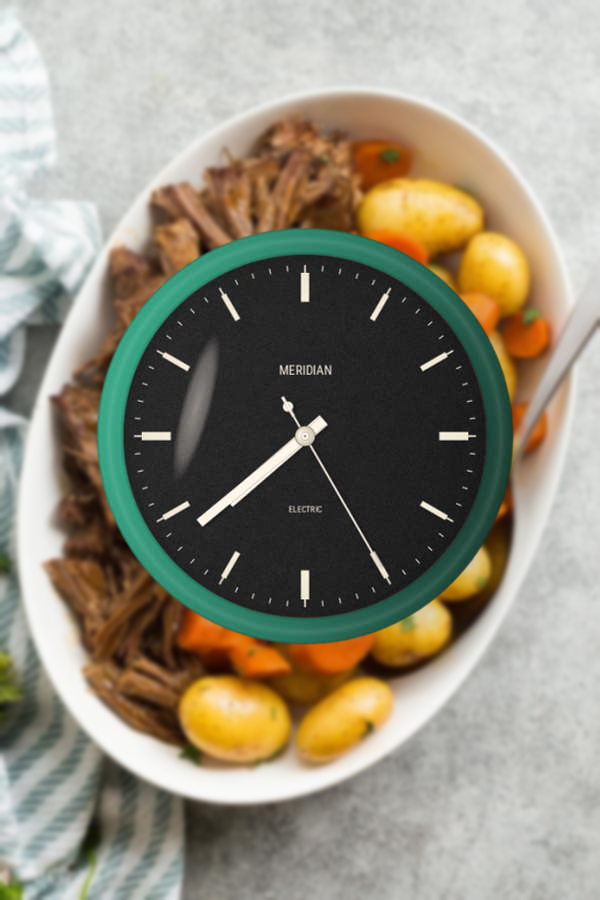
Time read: **7:38:25**
